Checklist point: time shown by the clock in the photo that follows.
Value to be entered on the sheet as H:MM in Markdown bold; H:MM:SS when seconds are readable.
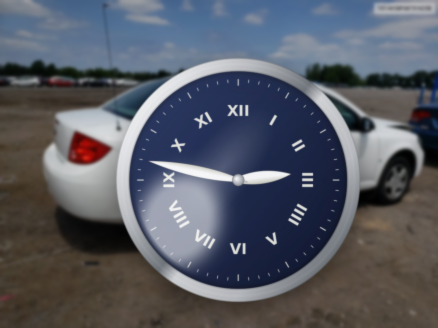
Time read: **2:47**
